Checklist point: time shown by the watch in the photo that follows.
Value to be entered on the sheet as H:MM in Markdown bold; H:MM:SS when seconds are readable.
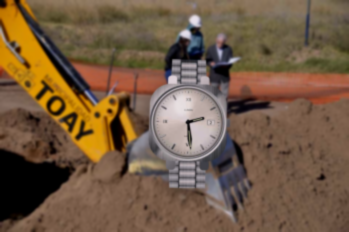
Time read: **2:29**
